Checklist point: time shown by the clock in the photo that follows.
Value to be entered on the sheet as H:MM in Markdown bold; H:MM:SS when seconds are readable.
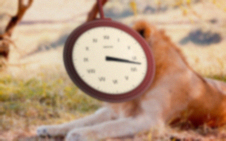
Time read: **3:17**
